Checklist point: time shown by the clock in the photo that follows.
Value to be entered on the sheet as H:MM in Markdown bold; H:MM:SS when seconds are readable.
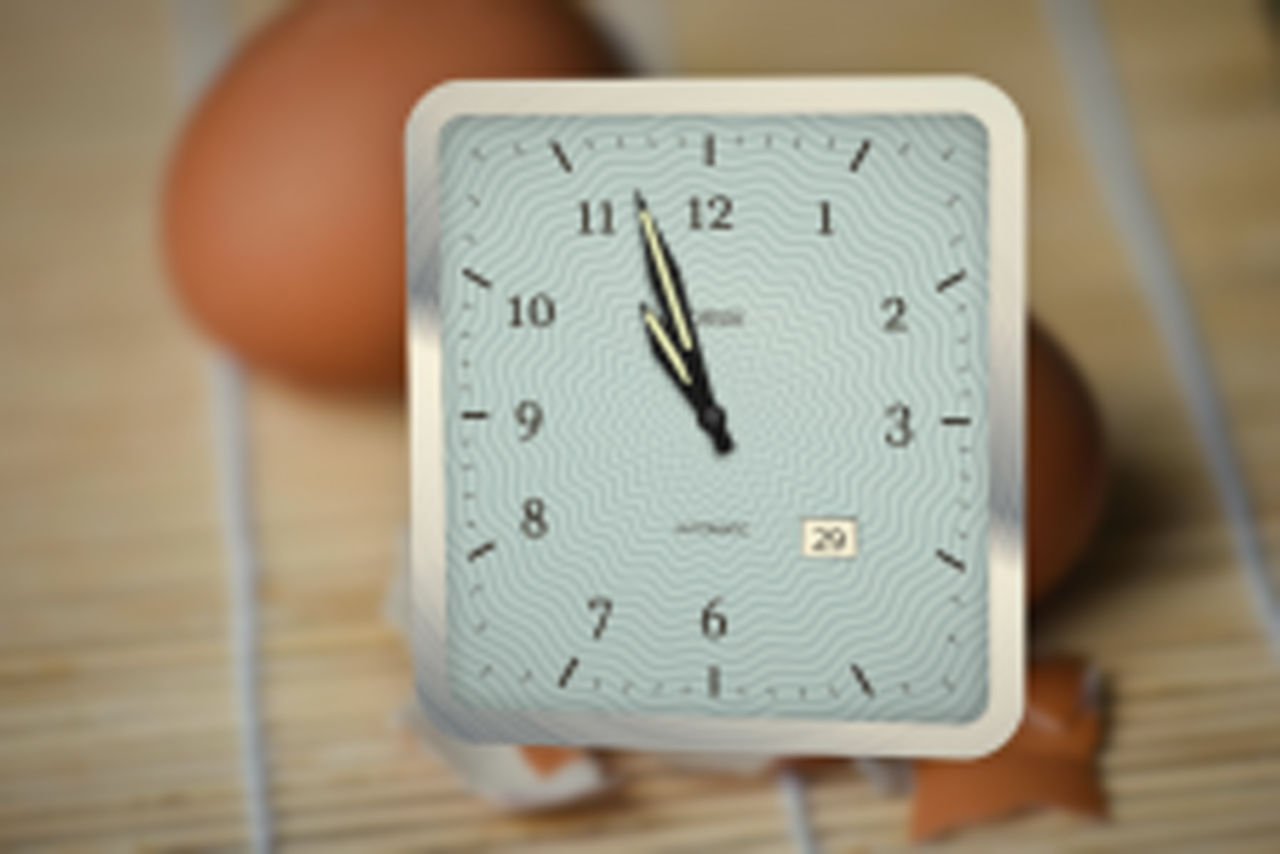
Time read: **10:57**
